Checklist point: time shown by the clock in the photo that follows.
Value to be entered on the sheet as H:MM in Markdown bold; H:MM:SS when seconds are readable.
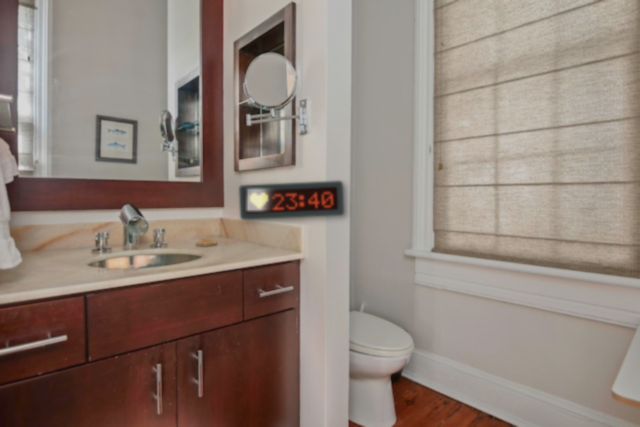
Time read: **23:40**
